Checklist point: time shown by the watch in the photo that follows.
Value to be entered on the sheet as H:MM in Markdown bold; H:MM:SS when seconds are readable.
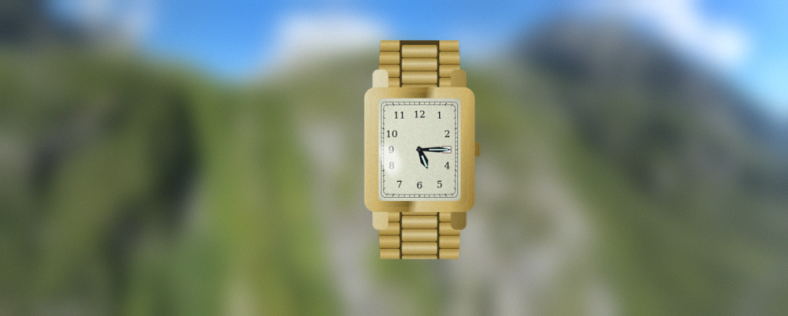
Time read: **5:15**
